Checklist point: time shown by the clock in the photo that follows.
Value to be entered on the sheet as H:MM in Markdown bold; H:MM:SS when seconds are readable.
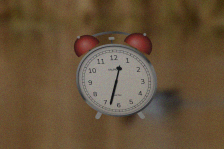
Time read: **12:33**
